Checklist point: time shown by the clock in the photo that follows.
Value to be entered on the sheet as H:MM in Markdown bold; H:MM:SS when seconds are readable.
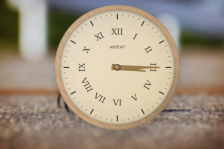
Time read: **3:15**
